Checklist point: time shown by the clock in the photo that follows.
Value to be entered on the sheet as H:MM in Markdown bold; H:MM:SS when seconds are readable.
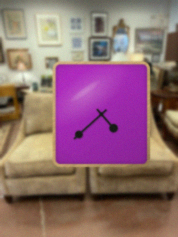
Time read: **4:38**
